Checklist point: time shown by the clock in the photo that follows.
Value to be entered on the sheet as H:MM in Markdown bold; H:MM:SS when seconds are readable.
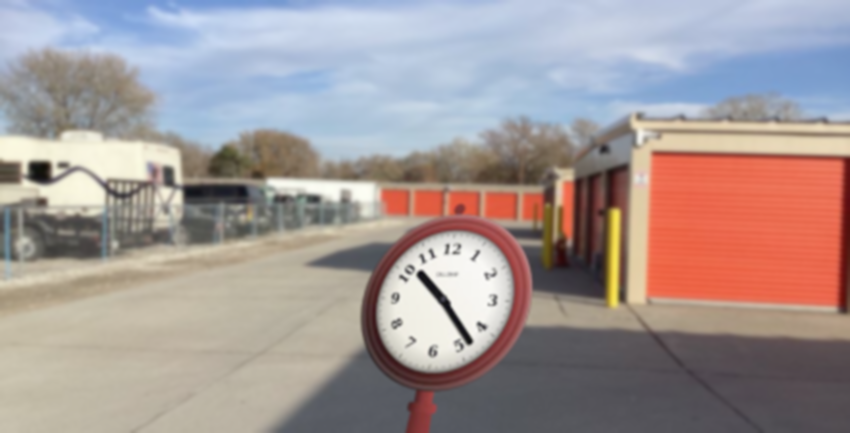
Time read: **10:23**
